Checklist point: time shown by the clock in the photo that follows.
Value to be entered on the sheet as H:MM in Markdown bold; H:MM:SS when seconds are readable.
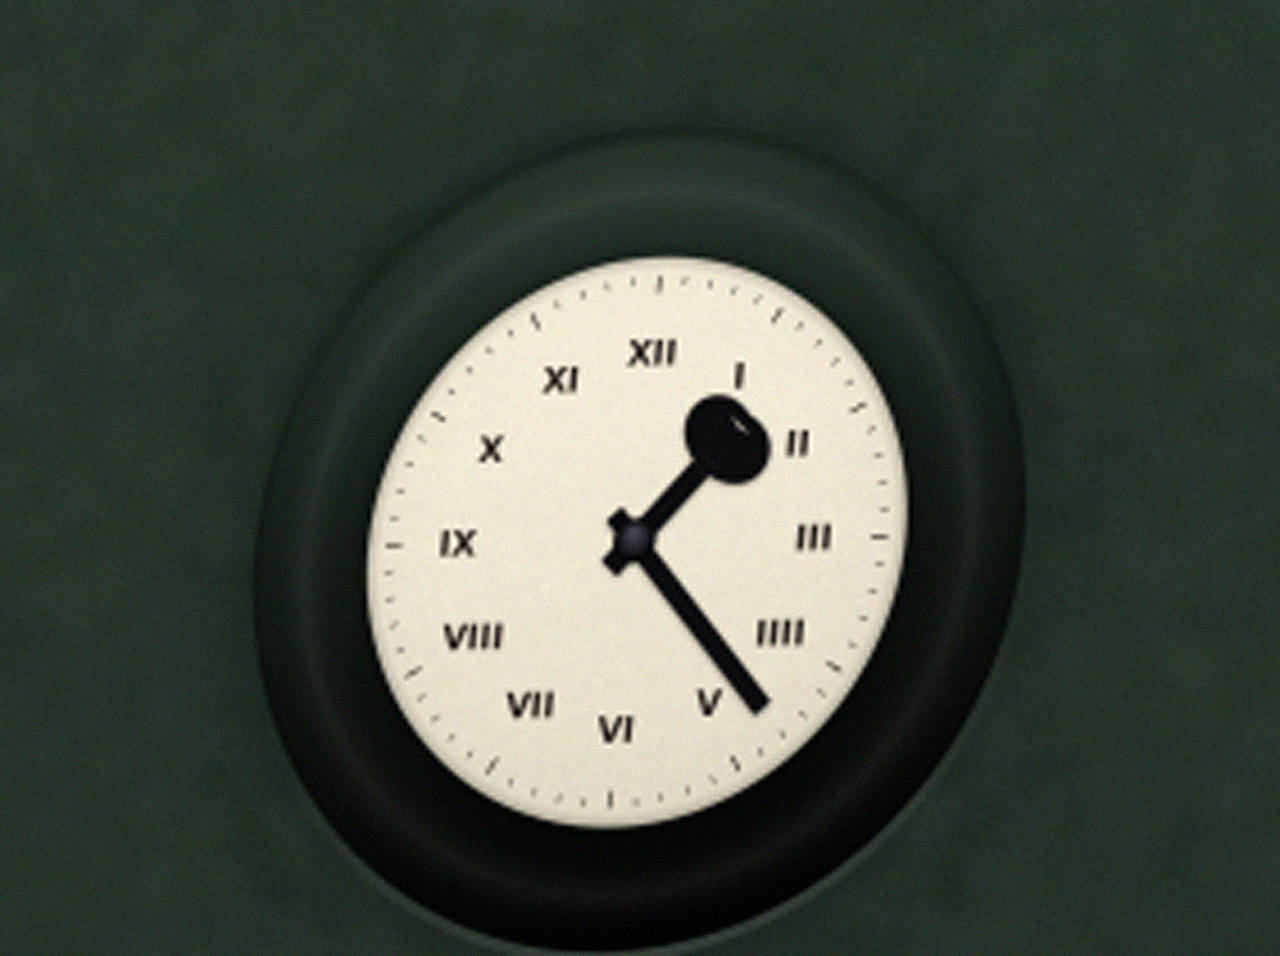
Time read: **1:23**
